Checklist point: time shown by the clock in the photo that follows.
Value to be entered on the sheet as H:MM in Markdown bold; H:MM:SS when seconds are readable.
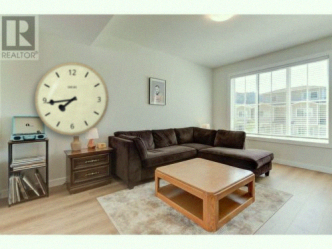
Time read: **7:44**
